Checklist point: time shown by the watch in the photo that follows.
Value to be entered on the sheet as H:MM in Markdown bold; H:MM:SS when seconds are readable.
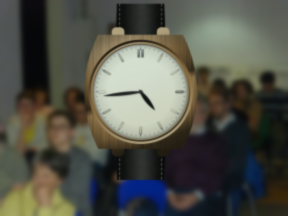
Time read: **4:44**
